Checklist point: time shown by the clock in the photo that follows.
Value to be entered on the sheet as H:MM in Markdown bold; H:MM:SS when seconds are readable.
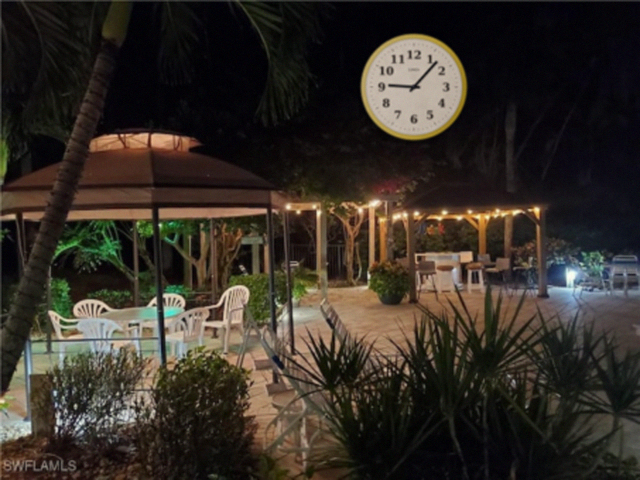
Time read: **9:07**
